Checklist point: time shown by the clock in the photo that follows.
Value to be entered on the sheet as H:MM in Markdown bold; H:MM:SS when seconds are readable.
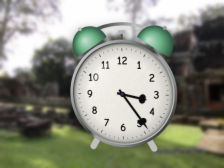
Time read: **3:24**
